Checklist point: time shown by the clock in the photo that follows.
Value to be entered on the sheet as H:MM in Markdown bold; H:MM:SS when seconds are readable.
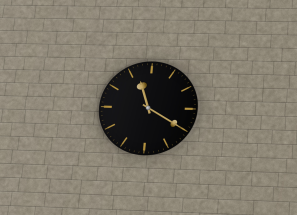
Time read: **11:20**
